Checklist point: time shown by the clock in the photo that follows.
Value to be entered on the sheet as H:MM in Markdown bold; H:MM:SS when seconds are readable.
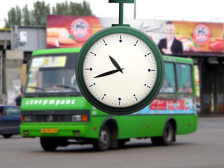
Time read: **10:42**
